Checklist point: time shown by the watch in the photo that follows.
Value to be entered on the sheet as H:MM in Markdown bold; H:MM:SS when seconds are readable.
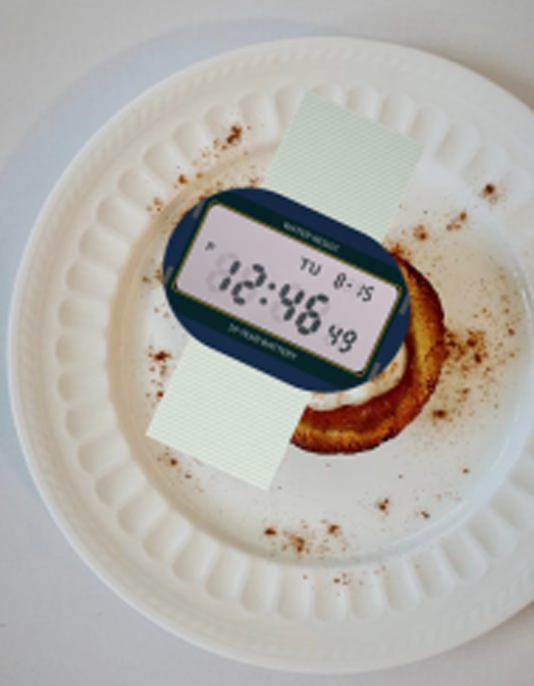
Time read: **12:46:49**
